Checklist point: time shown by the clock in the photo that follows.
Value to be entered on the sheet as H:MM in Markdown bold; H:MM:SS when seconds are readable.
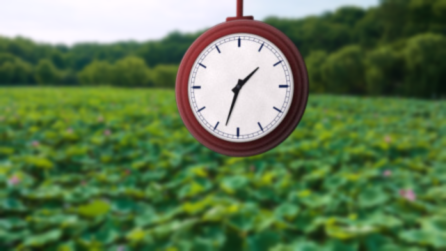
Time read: **1:33**
